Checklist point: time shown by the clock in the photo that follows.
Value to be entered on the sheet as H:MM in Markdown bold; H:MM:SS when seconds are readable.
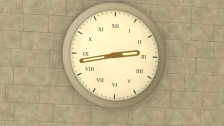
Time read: **2:43**
